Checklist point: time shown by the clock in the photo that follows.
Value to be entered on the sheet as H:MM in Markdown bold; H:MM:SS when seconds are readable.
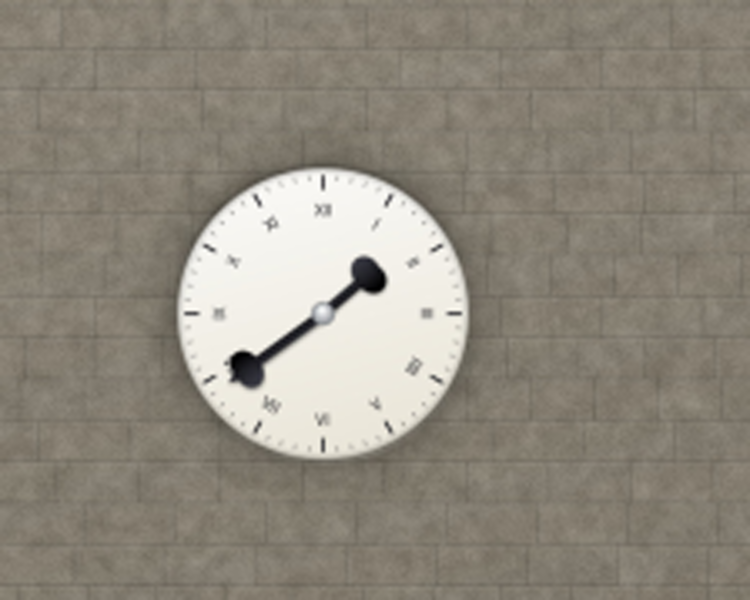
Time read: **1:39**
